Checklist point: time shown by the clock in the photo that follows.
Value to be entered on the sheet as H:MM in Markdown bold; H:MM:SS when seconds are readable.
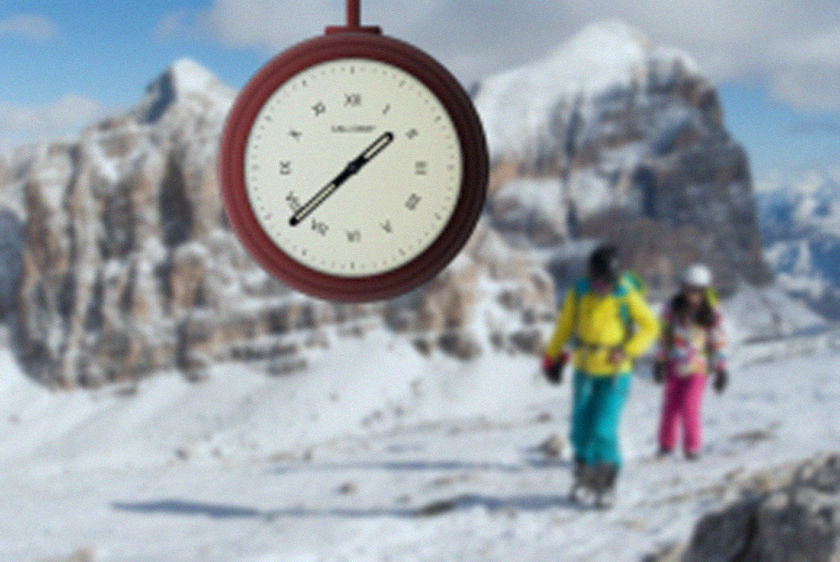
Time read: **1:38**
